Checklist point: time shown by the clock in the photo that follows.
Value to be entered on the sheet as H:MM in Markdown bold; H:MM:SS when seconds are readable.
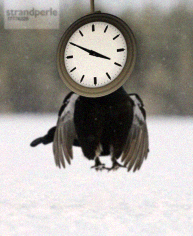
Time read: **3:50**
